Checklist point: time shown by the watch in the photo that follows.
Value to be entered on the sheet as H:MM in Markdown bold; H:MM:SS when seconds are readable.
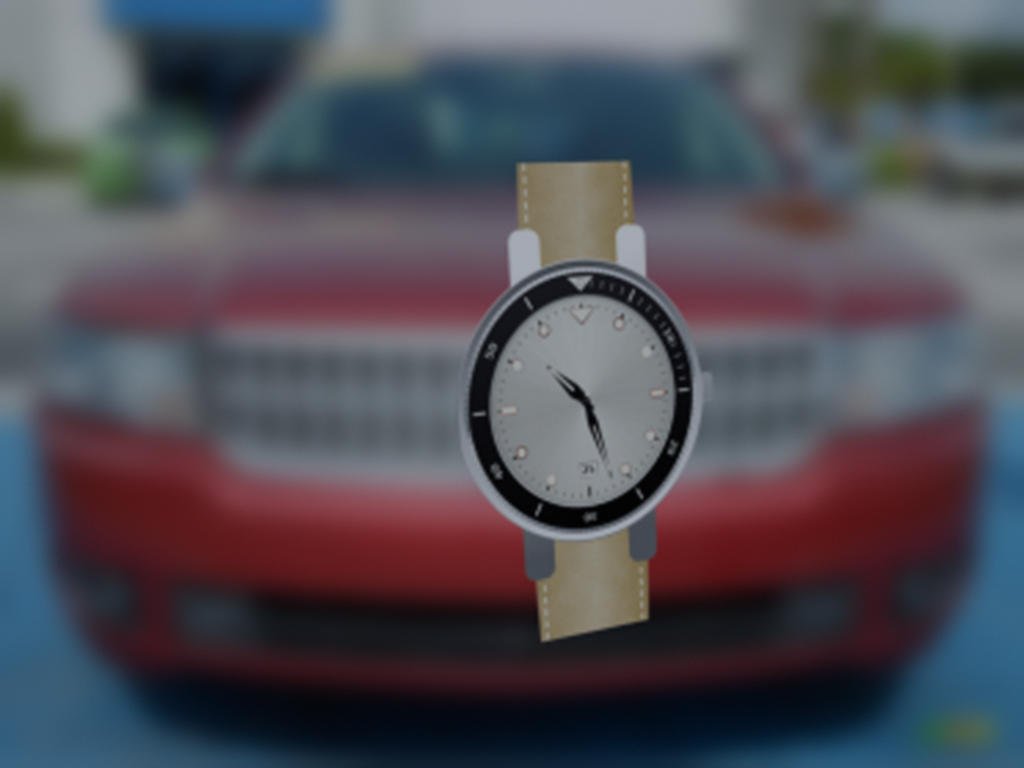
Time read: **10:27**
